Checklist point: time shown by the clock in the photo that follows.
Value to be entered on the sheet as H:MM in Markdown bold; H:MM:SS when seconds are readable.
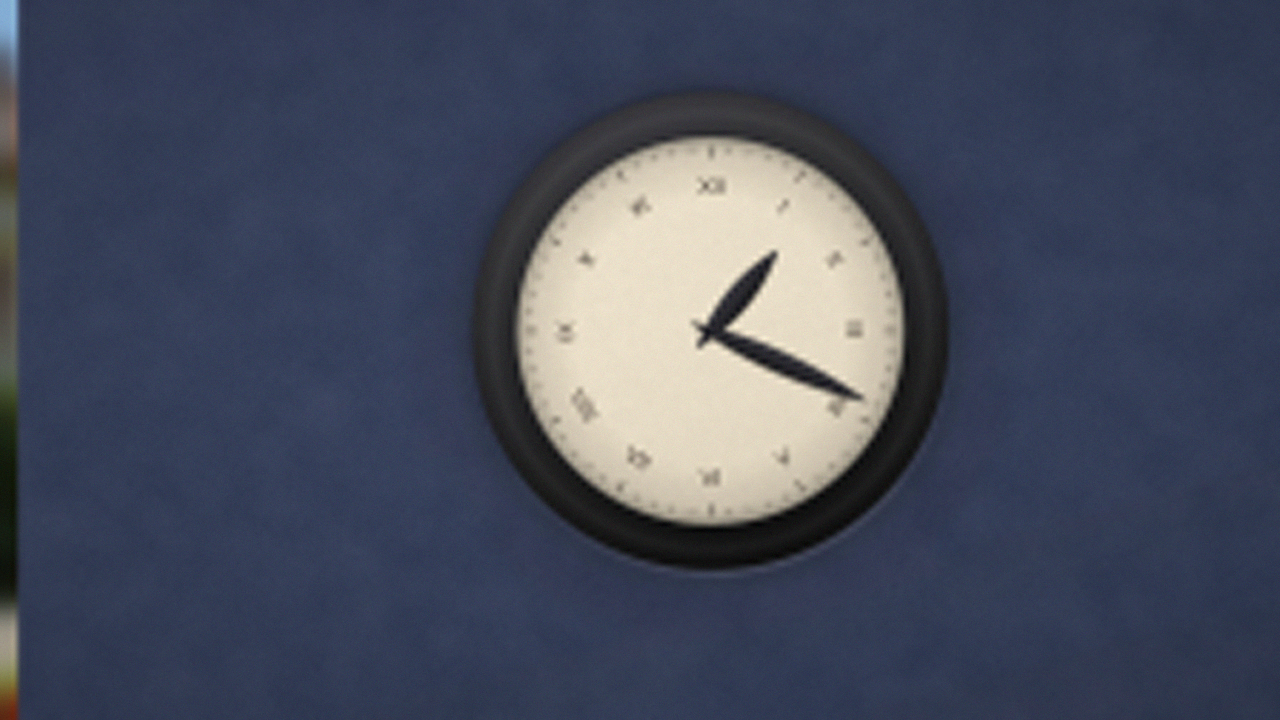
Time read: **1:19**
